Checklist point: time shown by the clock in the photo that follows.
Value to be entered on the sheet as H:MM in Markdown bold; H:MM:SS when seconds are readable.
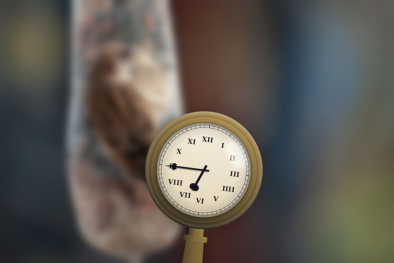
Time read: **6:45**
